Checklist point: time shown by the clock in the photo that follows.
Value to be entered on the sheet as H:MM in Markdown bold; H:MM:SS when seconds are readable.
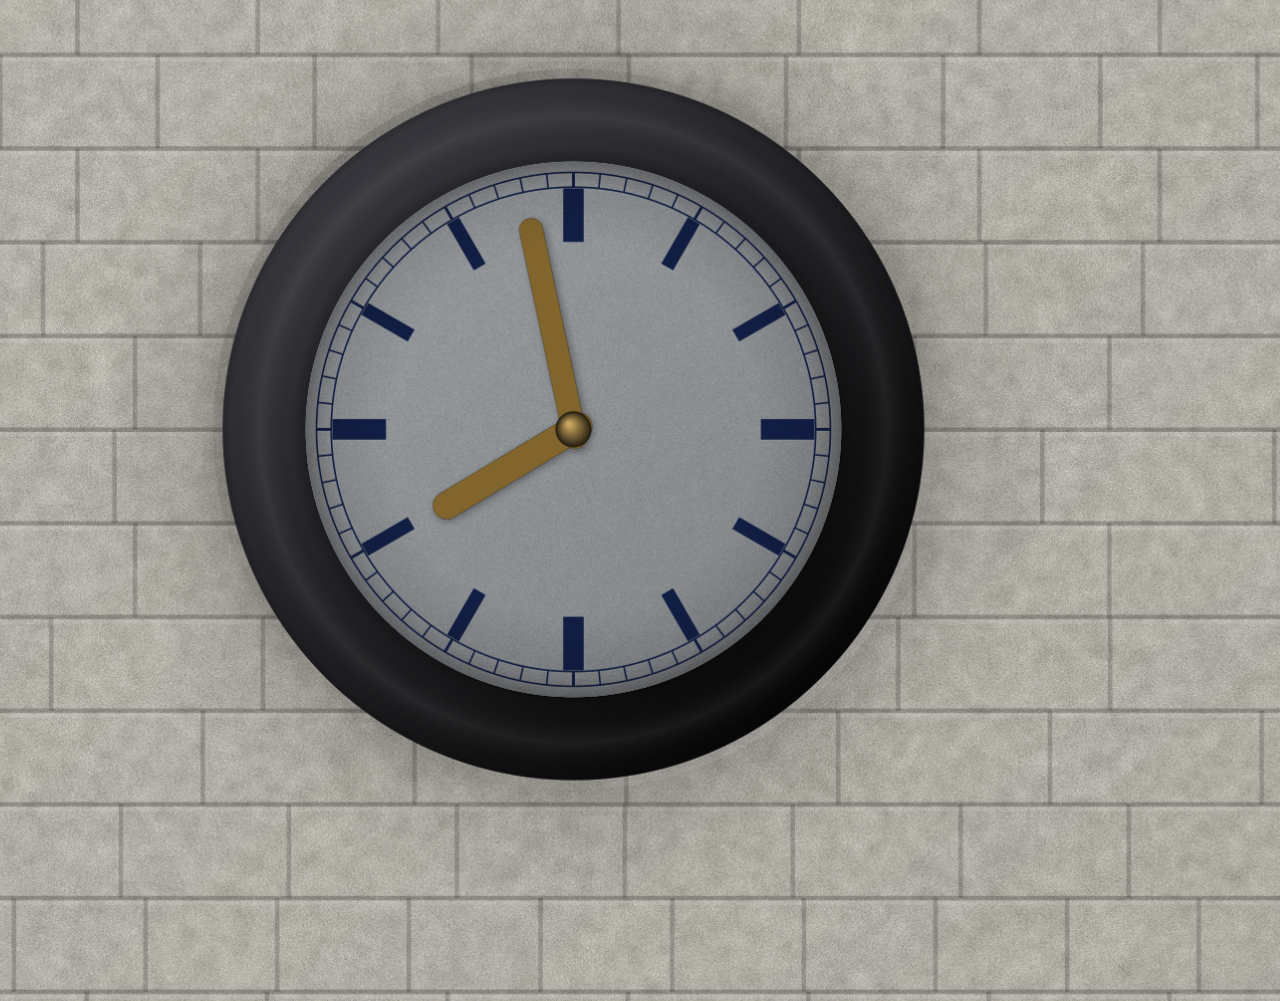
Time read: **7:58**
